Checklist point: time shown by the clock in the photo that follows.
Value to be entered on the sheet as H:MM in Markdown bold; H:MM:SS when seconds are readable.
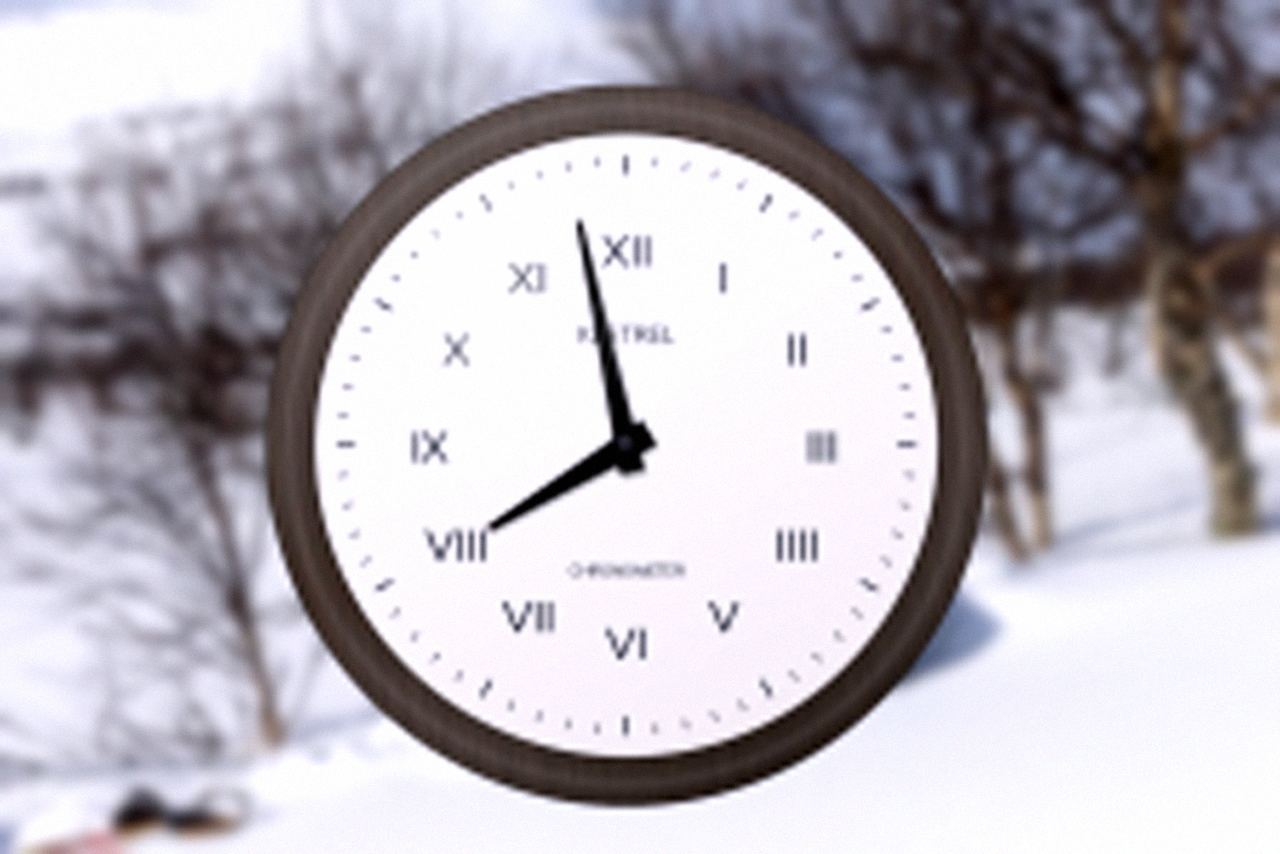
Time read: **7:58**
